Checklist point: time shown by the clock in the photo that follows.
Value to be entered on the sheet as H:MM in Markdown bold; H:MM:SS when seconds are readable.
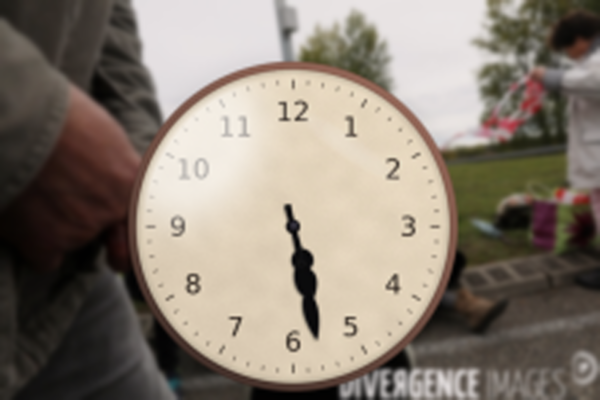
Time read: **5:28**
